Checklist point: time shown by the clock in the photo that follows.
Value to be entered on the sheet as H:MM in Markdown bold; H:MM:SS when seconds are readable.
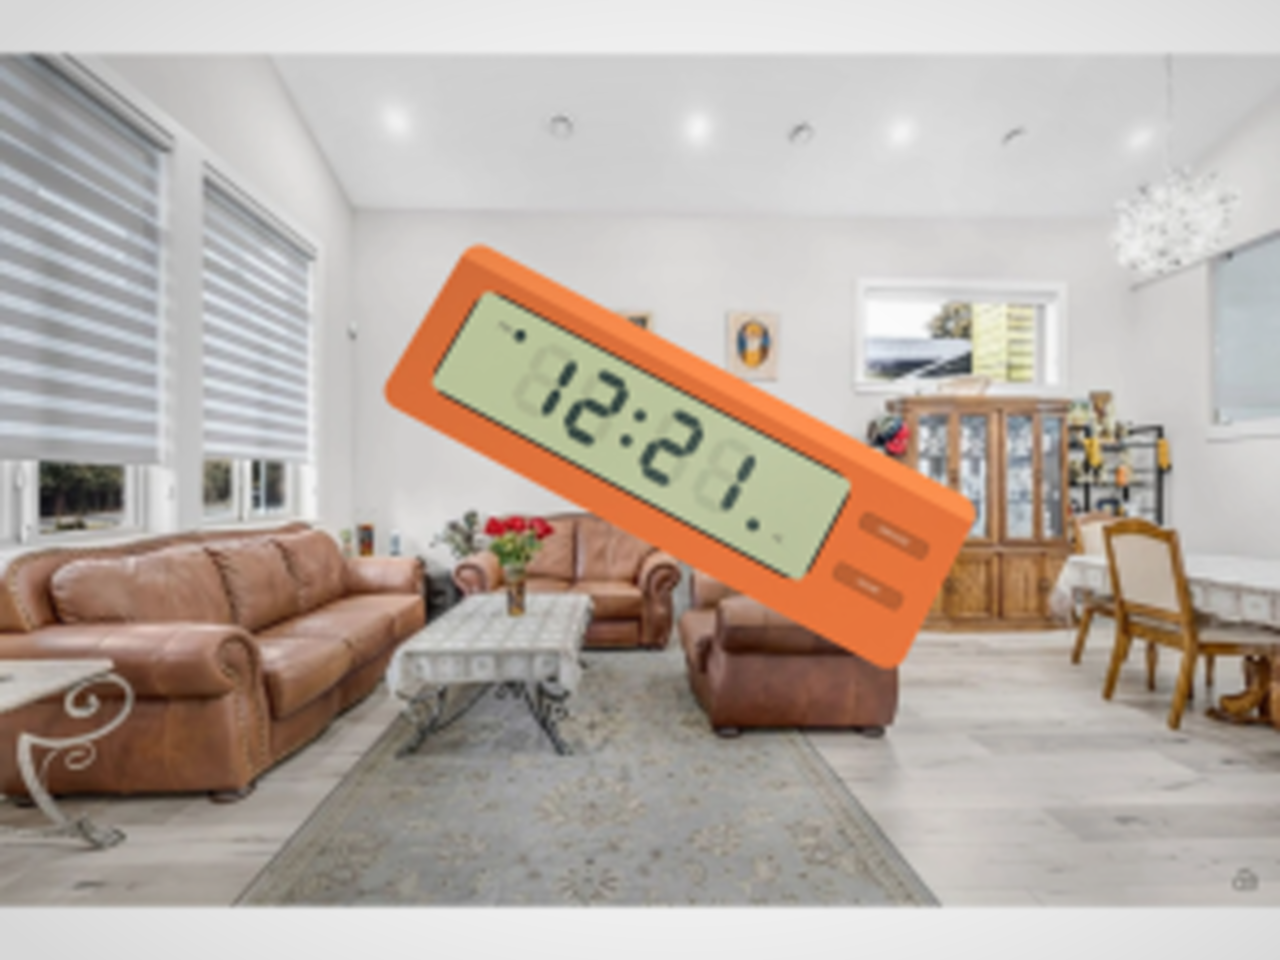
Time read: **12:21**
